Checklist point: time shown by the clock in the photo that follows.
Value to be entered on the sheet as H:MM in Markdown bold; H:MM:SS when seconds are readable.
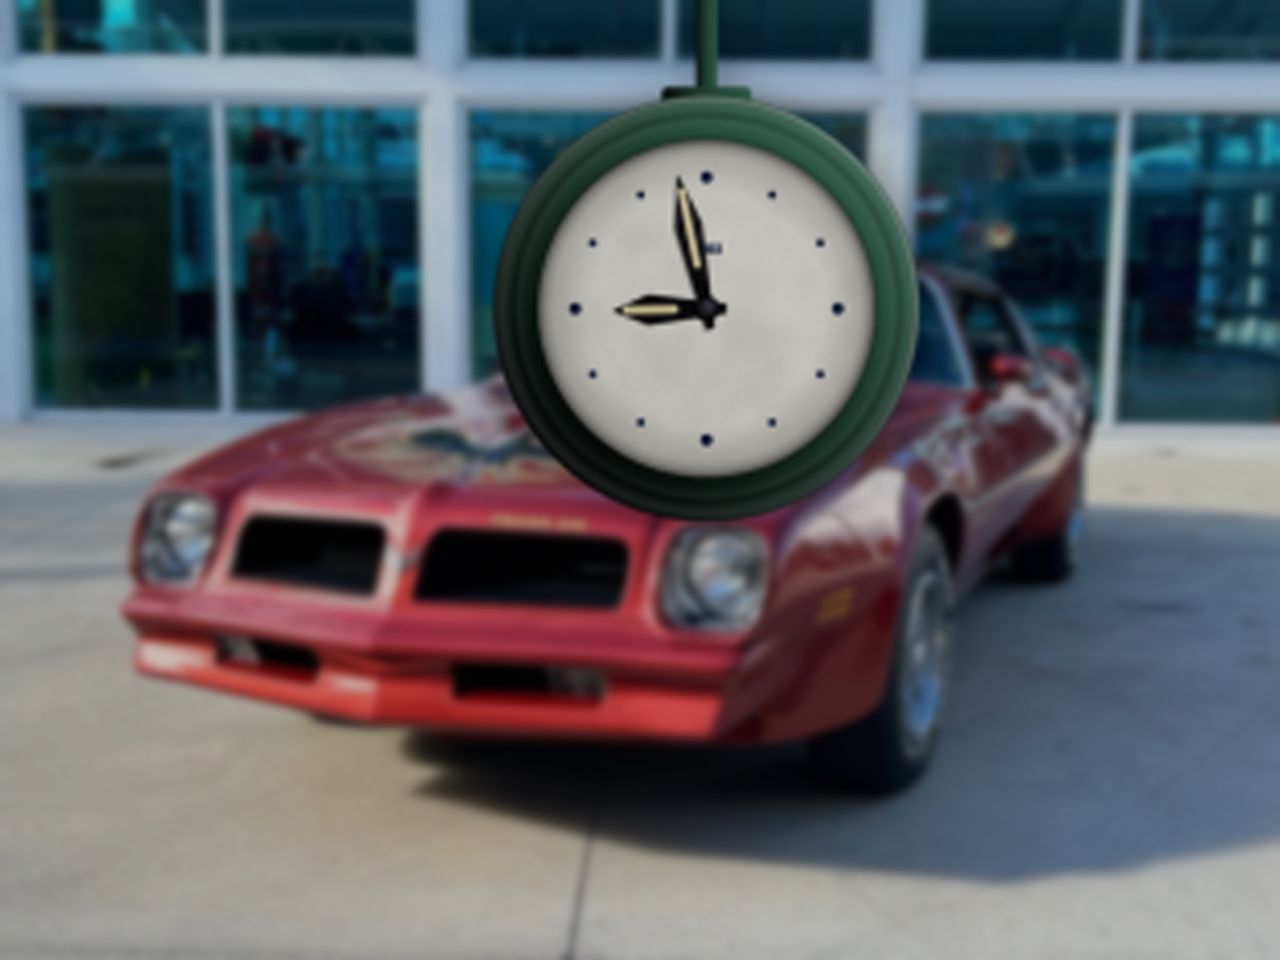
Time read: **8:58**
